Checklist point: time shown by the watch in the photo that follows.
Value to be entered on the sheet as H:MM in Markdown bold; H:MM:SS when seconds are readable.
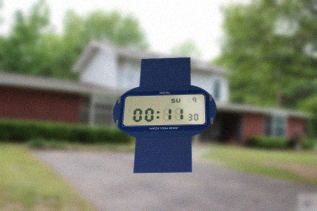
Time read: **0:11:30**
